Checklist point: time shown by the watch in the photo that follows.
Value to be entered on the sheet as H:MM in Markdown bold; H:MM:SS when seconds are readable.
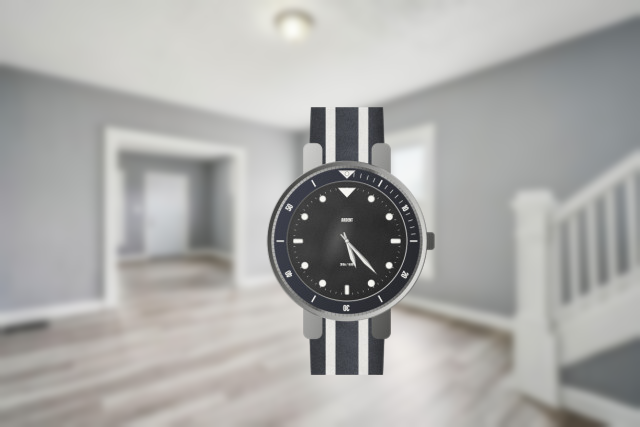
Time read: **5:23**
